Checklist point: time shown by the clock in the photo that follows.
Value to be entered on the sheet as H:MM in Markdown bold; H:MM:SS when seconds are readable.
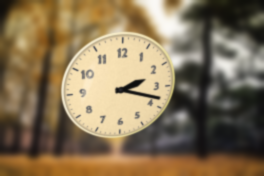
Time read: **2:18**
